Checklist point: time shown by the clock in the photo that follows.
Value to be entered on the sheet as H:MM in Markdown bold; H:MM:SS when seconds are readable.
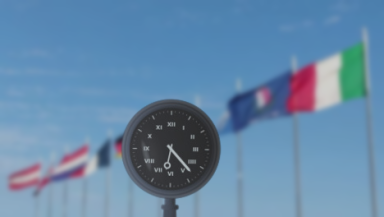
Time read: **6:23**
